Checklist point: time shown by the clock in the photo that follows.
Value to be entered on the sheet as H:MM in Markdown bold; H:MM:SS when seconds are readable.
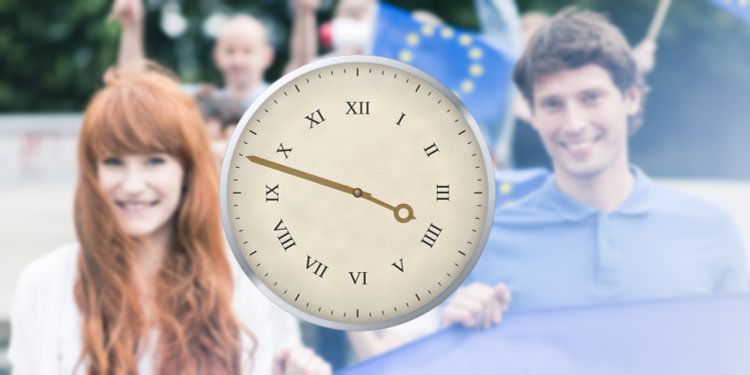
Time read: **3:48**
